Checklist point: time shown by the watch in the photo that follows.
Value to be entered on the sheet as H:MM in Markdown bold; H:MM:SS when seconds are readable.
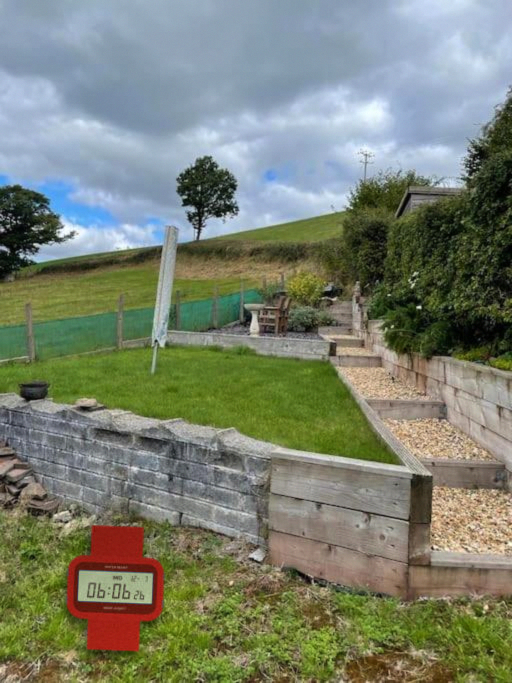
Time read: **6:06**
